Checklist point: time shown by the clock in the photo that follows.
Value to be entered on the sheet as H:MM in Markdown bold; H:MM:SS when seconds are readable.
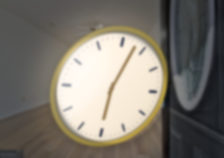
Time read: **6:03**
